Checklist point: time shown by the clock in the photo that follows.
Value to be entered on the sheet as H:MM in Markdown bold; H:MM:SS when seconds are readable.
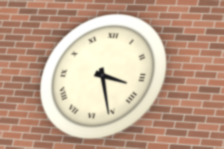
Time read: **3:26**
